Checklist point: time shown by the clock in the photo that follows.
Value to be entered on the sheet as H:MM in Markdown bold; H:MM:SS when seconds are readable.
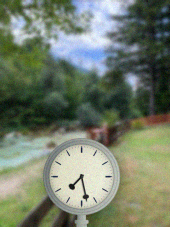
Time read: **7:28**
